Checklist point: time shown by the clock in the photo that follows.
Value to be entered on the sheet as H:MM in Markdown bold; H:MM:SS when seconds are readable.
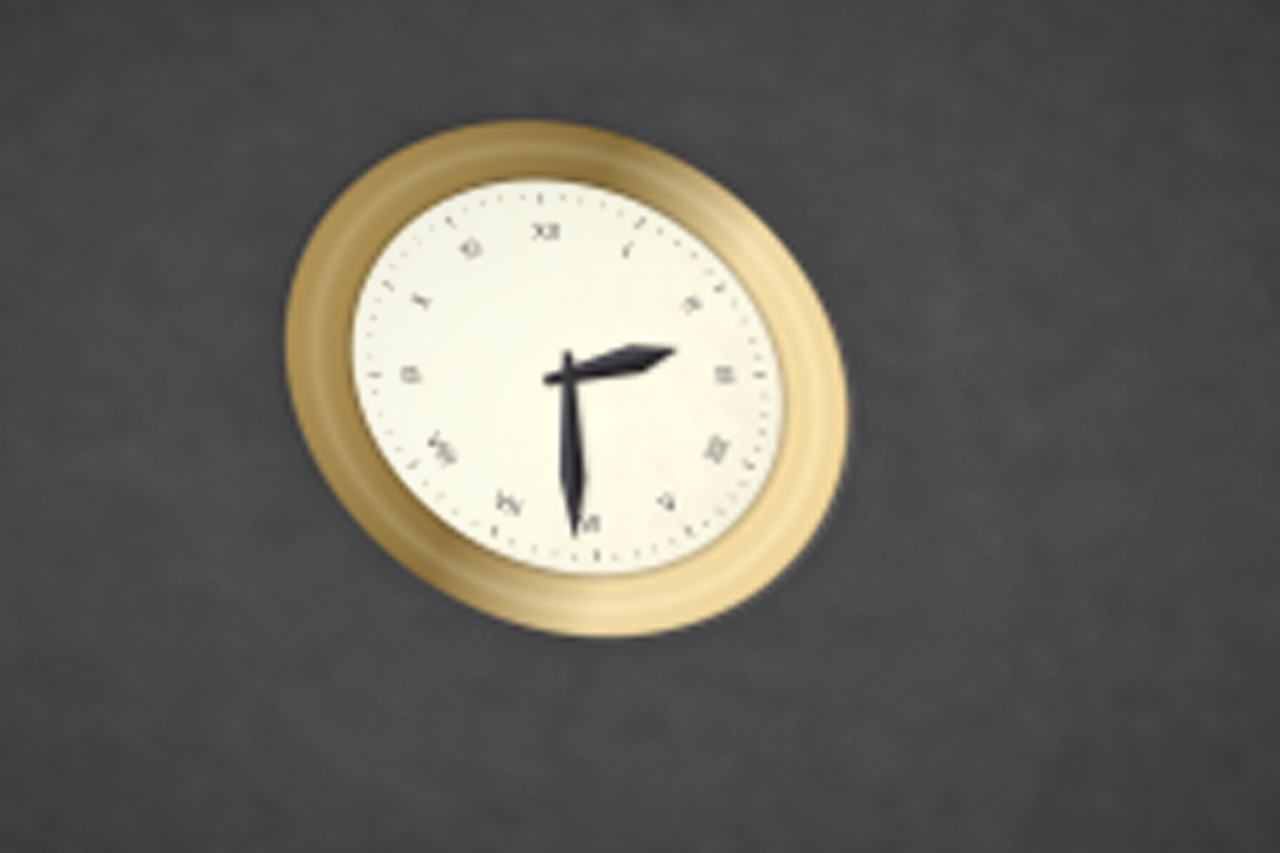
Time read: **2:31**
